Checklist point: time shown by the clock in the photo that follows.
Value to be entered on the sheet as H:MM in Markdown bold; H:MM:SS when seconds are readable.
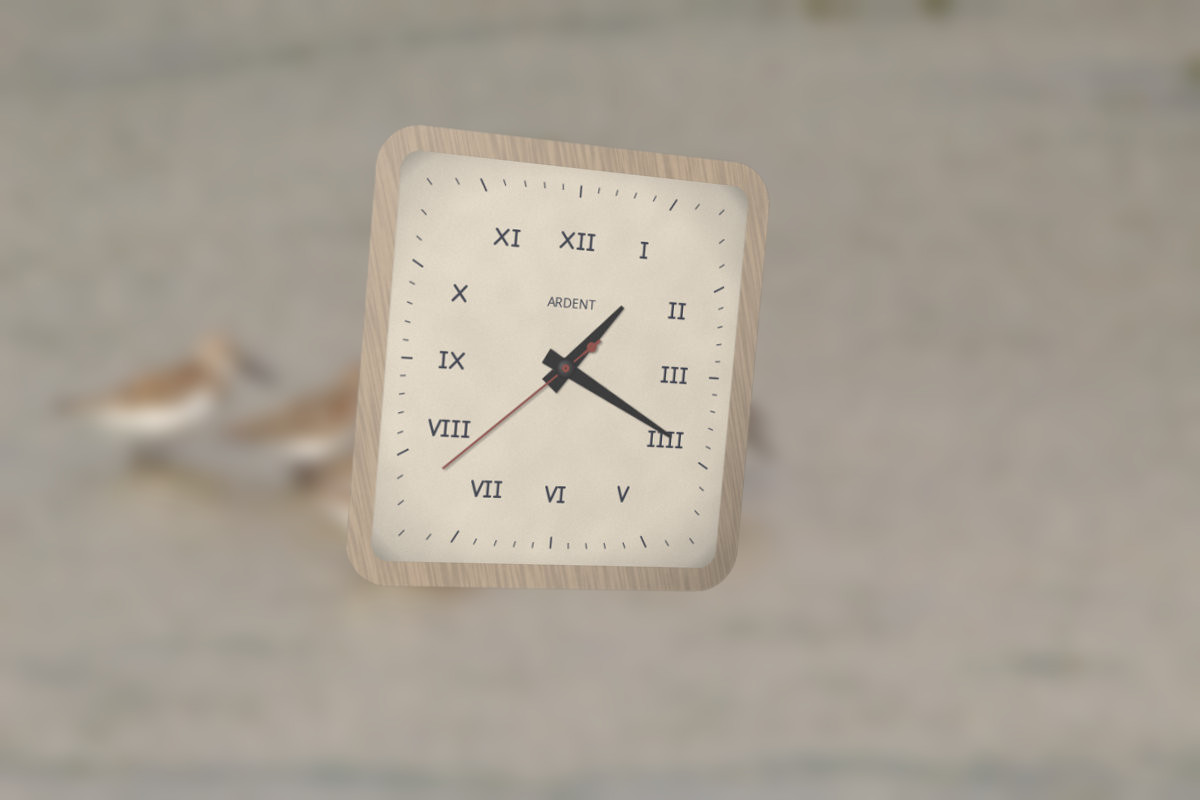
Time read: **1:19:38**
